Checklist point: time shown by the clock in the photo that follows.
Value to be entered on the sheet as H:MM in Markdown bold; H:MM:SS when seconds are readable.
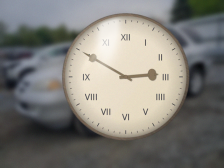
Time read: **2:50**
